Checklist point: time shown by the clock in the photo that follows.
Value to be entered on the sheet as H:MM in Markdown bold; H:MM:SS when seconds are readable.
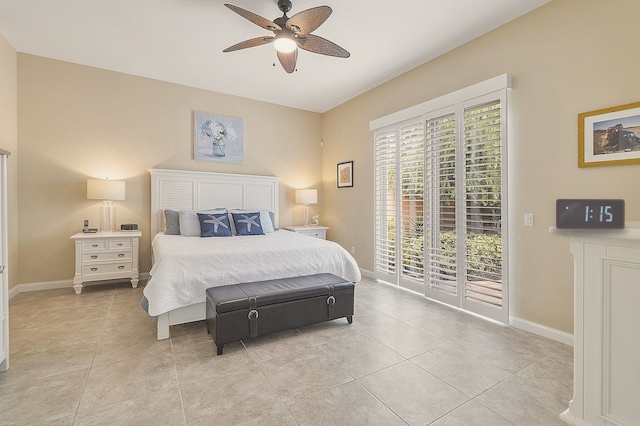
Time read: **1:15**
